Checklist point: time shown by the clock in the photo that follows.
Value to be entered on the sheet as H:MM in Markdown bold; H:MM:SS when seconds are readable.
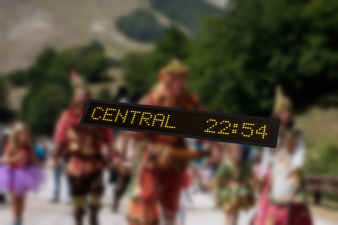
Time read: **22:54**
